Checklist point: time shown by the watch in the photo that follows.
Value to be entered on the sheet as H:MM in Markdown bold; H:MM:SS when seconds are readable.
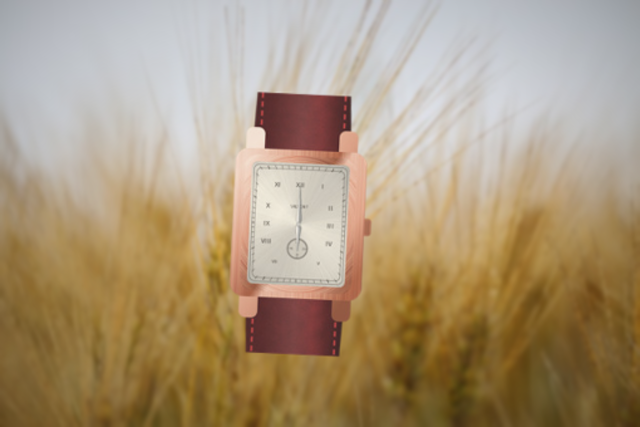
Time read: **6:00**
